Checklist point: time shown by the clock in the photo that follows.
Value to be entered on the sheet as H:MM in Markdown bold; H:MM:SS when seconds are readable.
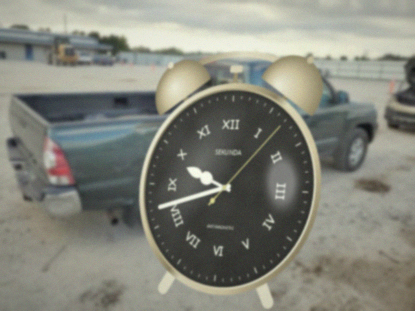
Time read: **9:42:07**
